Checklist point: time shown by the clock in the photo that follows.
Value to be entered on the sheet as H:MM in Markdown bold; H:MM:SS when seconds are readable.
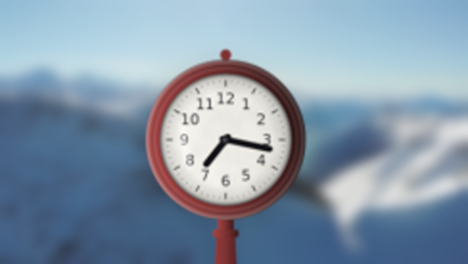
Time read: **7:17**
